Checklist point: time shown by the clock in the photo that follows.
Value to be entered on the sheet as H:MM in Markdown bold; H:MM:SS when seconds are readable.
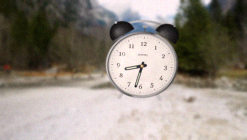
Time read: **8:32**
